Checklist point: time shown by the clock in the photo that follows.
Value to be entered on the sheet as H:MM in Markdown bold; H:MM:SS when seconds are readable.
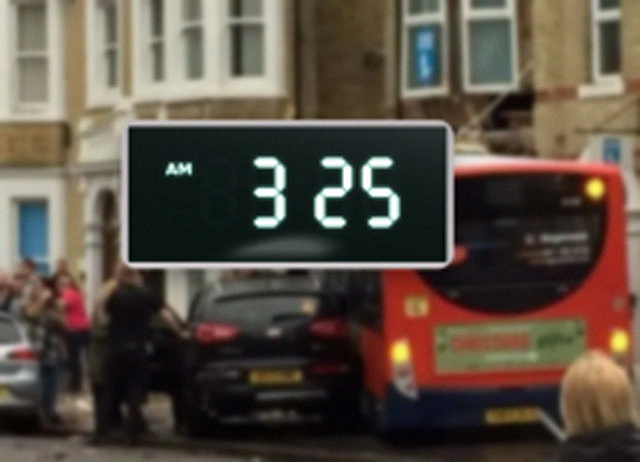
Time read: **3:25**
